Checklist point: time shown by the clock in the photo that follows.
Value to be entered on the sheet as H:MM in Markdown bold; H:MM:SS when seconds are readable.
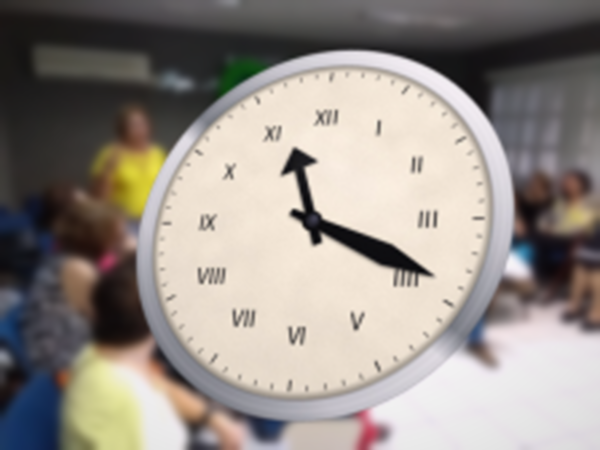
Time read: **11:19**
